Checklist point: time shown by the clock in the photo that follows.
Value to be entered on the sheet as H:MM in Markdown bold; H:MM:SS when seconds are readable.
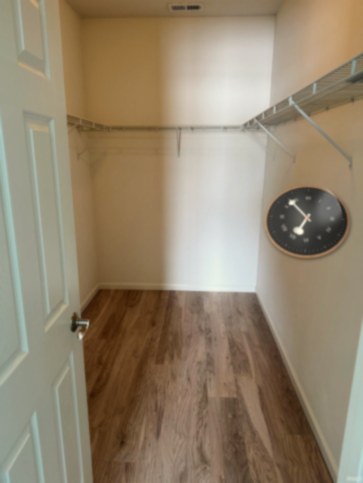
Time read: **6:53**
